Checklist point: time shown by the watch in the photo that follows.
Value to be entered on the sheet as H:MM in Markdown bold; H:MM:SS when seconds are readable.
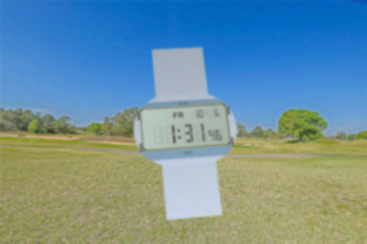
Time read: **1:31**
